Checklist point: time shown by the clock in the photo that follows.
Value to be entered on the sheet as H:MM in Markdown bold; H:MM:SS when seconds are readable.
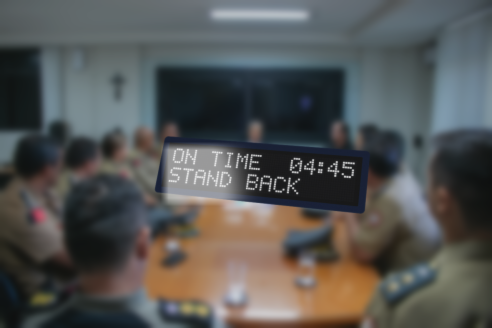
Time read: **4:45**
